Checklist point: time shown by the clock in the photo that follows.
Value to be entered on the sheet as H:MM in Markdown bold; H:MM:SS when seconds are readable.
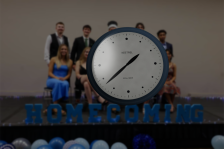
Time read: **1:38**
